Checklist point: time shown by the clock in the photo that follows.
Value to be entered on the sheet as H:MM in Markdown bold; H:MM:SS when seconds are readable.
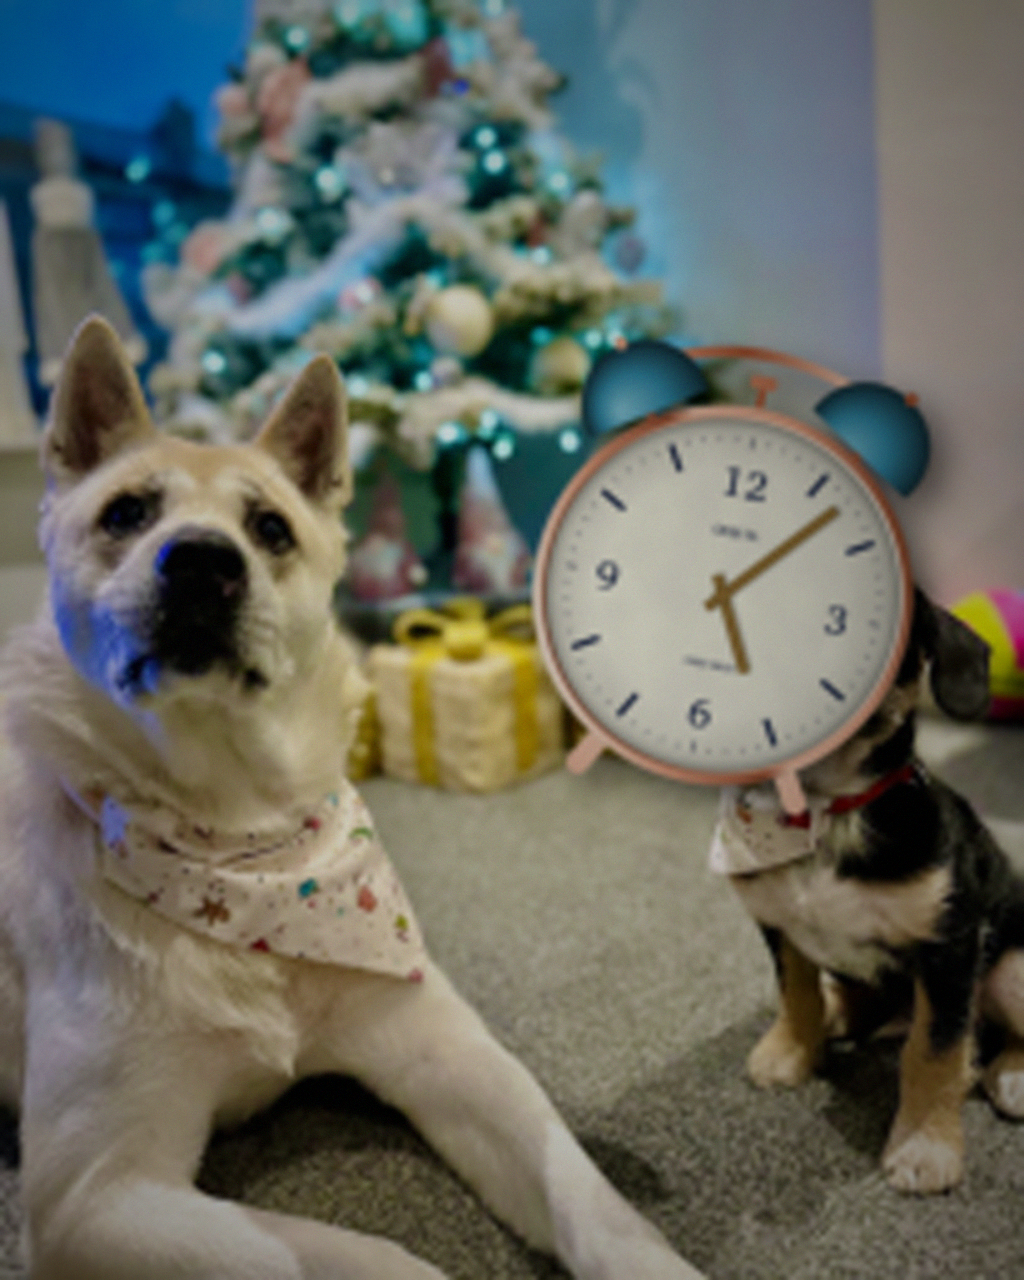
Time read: **5:07**
